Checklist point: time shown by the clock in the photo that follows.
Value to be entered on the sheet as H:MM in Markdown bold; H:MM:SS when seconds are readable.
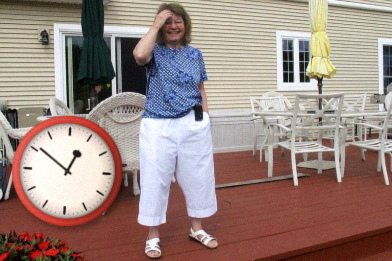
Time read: **12:51**
